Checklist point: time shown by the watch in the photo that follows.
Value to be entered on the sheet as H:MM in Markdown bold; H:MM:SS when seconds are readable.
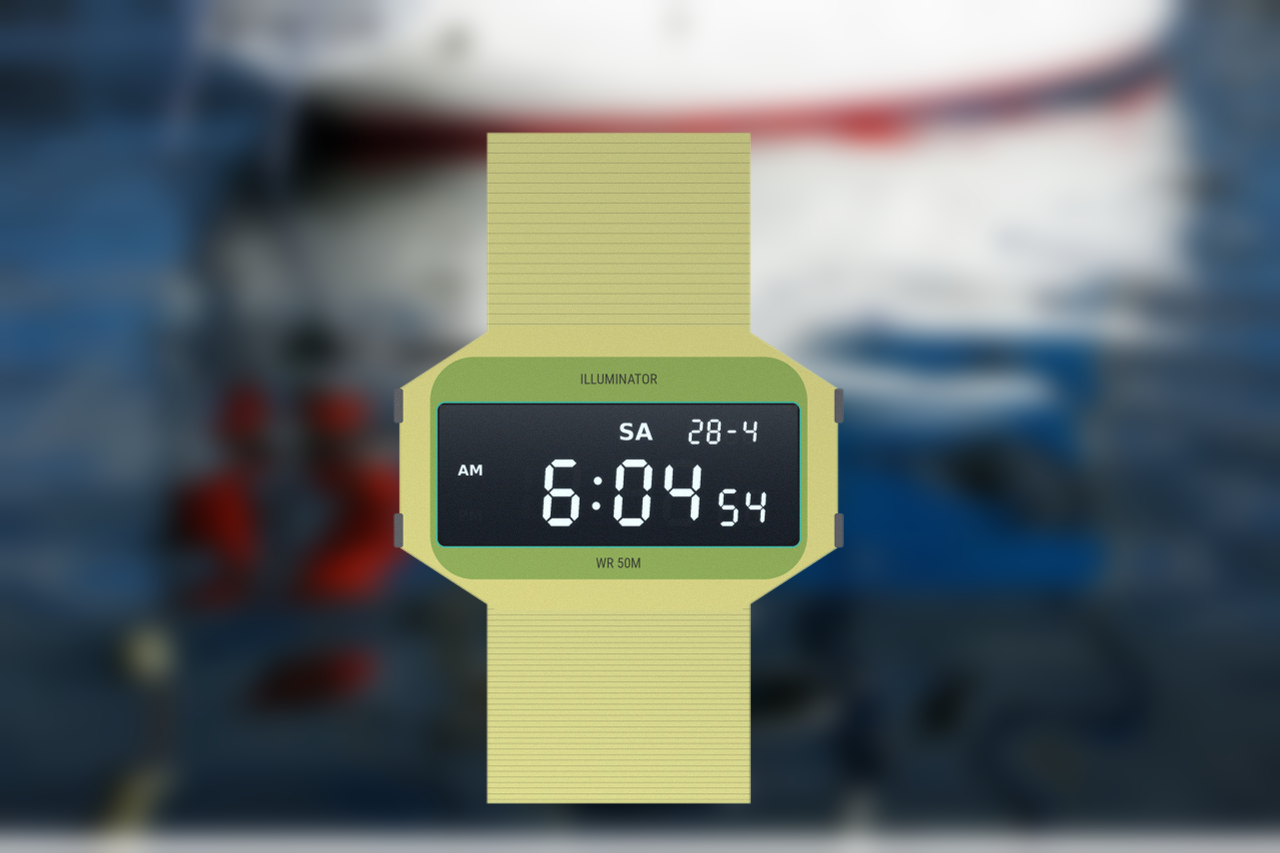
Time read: **6:04:54**
